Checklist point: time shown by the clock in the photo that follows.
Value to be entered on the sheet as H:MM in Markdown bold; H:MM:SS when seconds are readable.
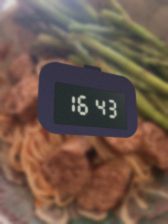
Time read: **16:43**
